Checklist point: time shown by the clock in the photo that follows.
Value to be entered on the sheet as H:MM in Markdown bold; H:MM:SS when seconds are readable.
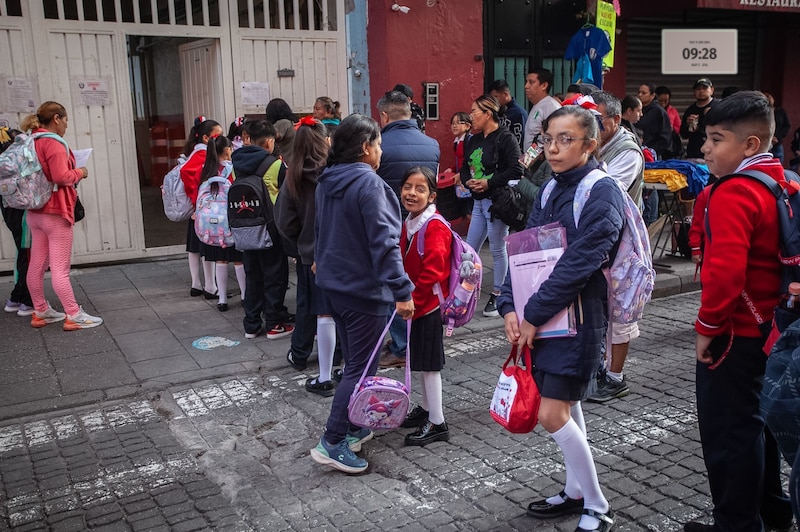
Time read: **9:28**
